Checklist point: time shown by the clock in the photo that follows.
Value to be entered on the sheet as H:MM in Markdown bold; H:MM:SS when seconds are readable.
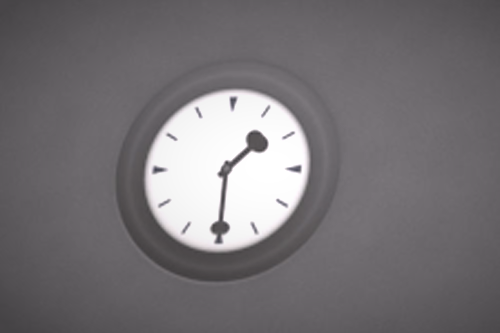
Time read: **1:30**
